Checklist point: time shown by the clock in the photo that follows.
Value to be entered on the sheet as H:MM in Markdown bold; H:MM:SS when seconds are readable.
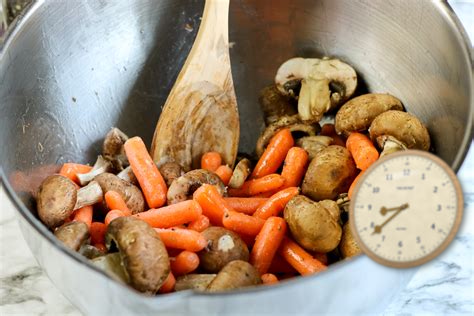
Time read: **8:38**
